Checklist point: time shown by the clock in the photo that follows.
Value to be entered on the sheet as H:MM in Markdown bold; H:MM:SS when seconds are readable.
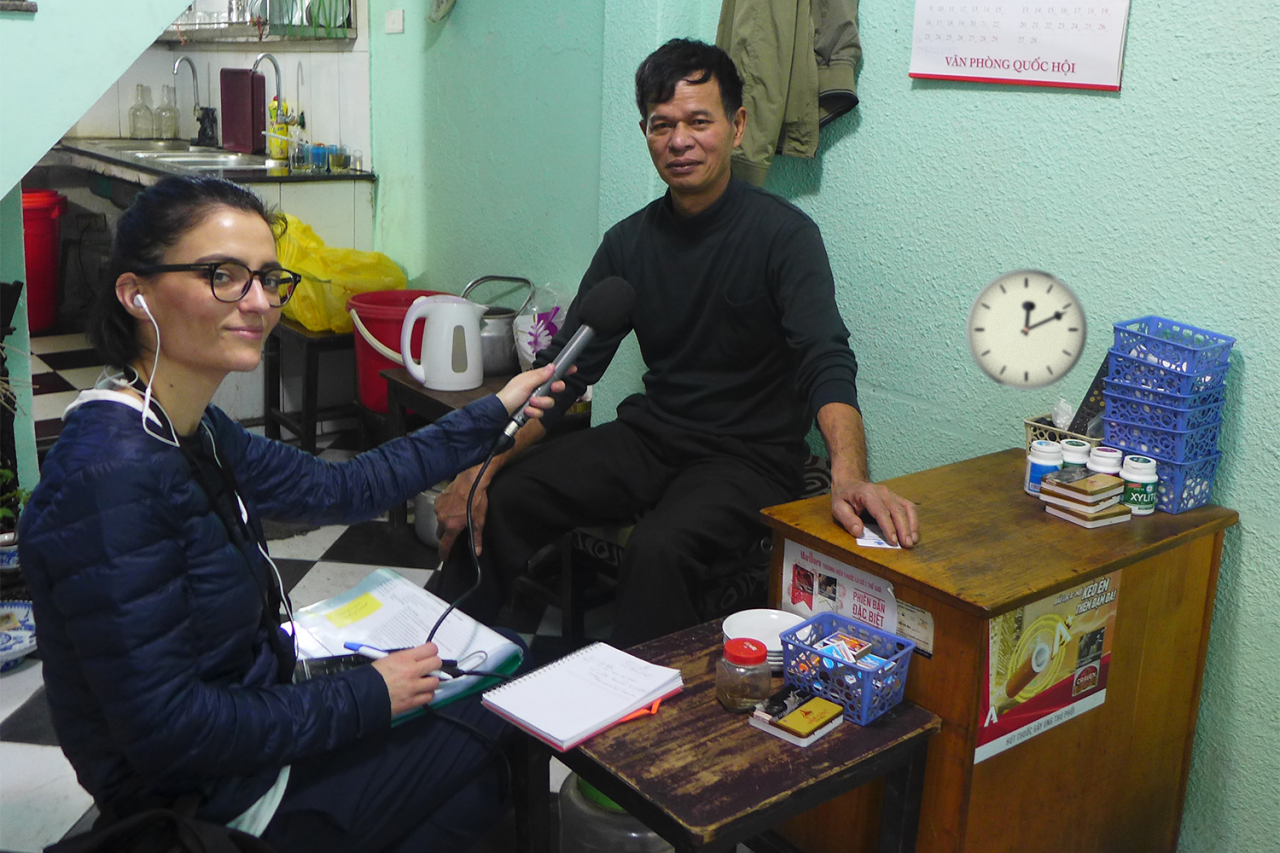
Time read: **12:11**
